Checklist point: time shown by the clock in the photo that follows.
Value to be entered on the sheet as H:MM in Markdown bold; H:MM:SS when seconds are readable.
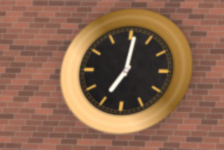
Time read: **7:01**
